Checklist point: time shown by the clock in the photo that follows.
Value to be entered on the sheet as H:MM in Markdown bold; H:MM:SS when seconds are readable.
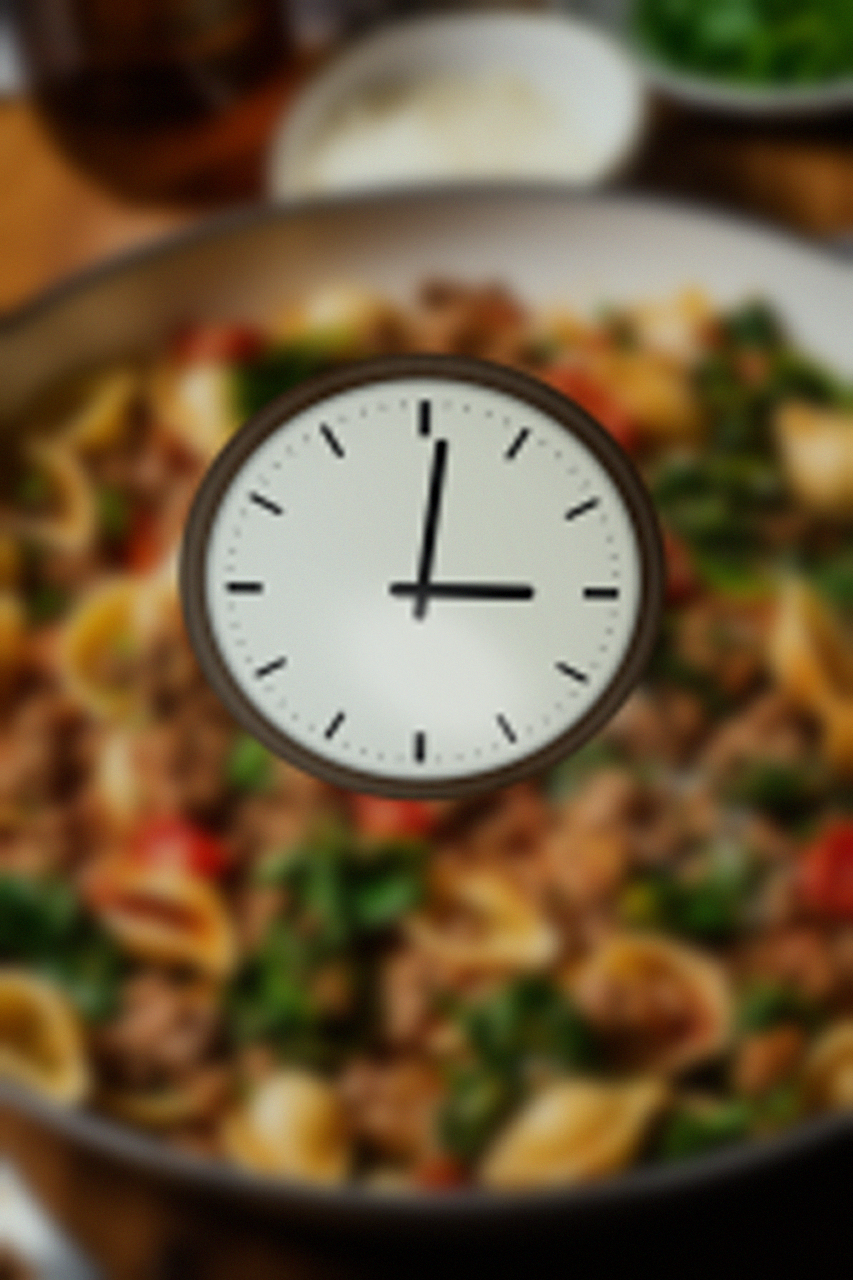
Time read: **3:01**
